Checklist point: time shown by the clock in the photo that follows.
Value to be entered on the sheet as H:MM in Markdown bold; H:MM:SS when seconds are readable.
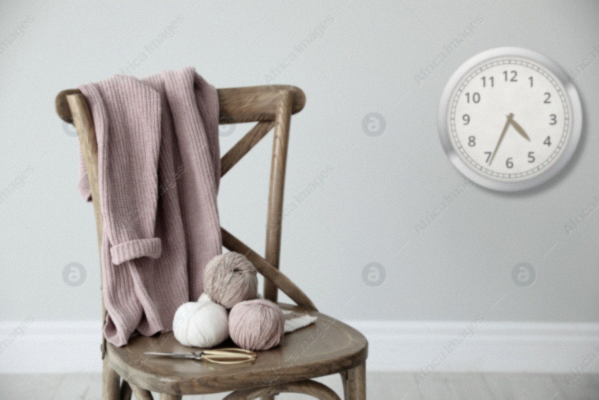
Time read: **4:34**
